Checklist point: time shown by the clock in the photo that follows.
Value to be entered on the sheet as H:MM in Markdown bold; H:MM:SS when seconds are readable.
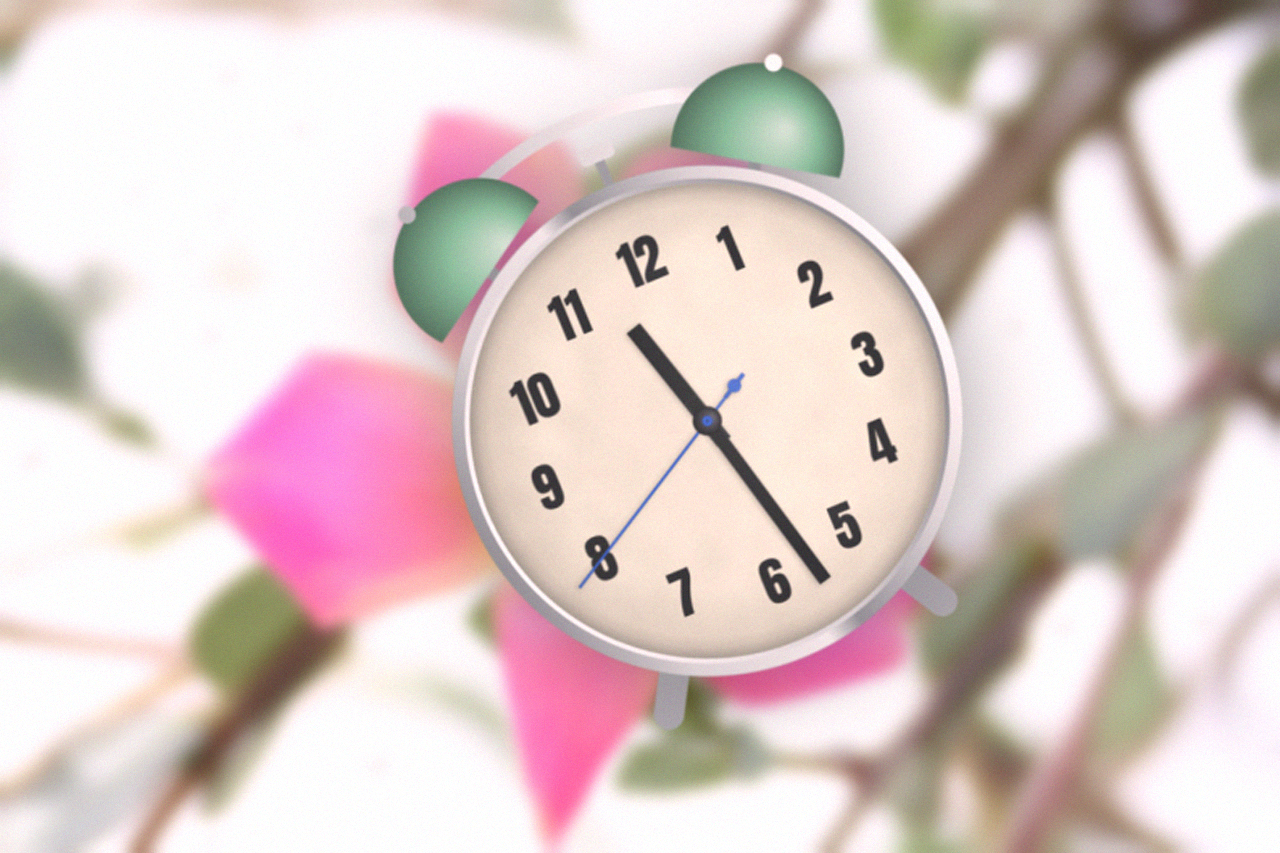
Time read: **11:27:40**
